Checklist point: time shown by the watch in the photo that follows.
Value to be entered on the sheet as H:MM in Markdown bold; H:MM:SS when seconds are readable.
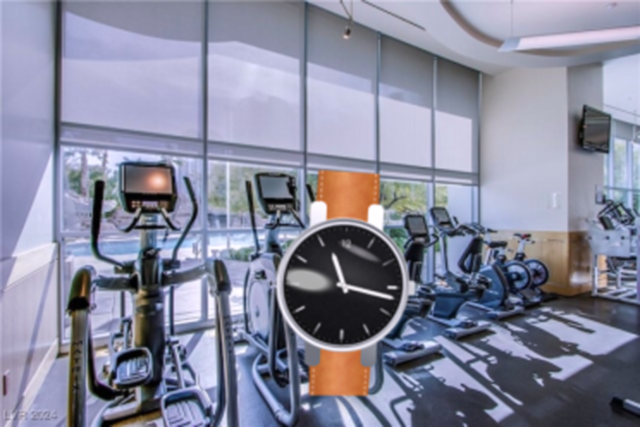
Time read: **11:17**
